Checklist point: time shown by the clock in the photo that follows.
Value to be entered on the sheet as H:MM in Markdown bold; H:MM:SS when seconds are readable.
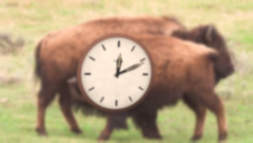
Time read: **12:11**
